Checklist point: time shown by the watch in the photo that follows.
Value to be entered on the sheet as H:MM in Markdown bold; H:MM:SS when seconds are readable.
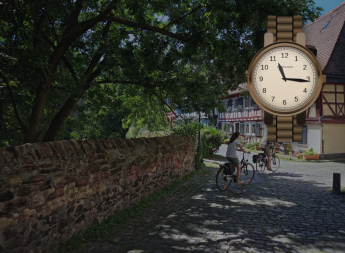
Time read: **11:16**
